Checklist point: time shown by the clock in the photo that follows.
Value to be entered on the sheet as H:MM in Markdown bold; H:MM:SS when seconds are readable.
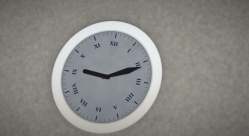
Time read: **9:11**
